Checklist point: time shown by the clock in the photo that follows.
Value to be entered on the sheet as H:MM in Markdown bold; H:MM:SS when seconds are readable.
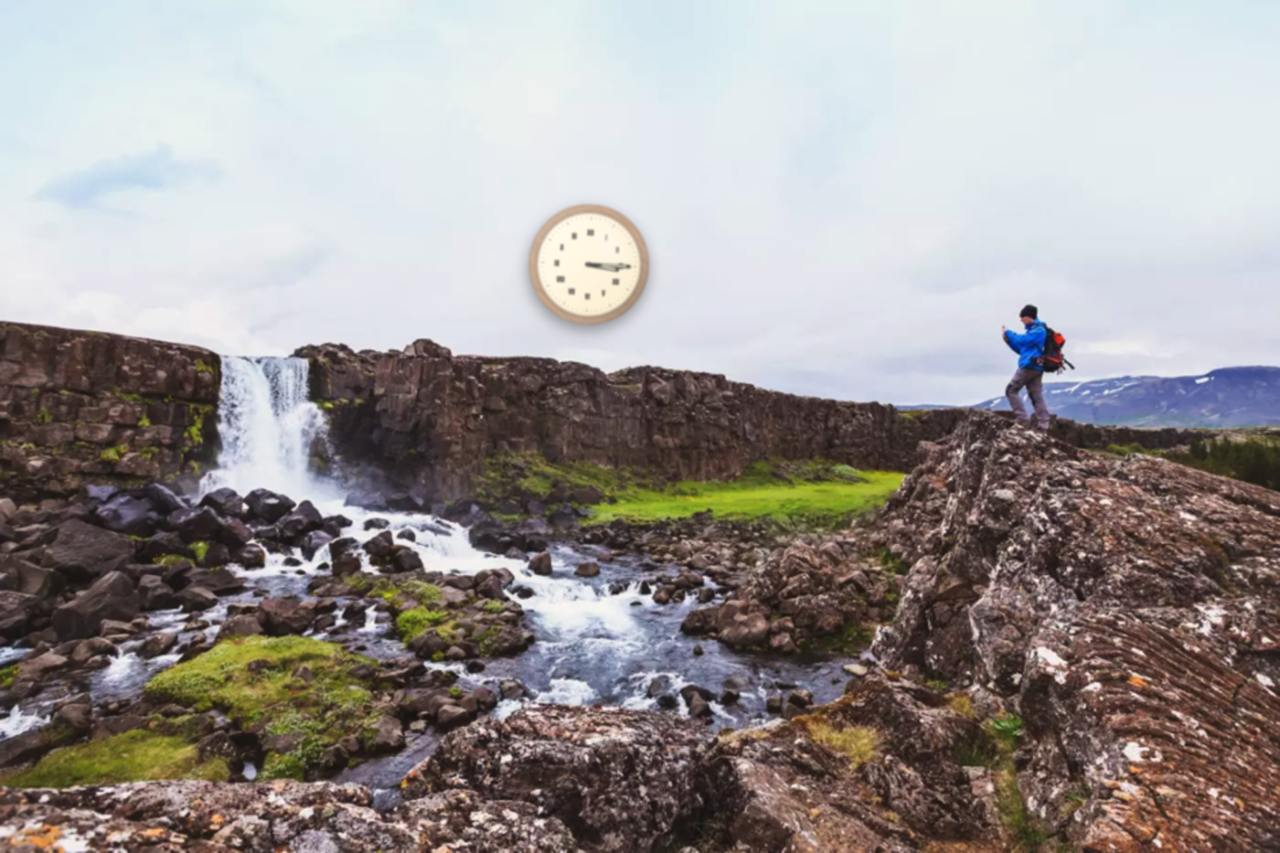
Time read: **3:15**
